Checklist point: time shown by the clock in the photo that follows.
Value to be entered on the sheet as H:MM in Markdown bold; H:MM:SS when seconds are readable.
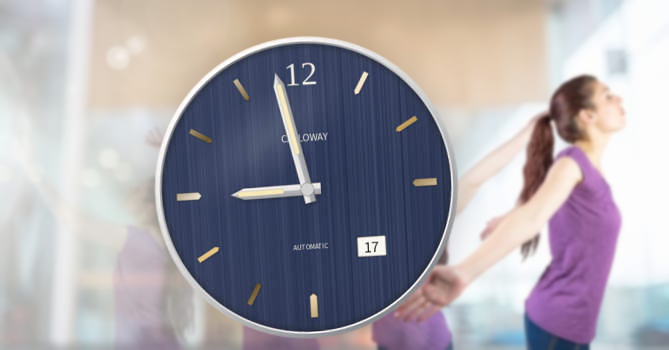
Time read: **8:58**
